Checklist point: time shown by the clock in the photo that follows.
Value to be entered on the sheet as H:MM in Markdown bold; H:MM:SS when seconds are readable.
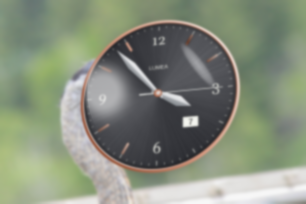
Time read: **3:53:15**
